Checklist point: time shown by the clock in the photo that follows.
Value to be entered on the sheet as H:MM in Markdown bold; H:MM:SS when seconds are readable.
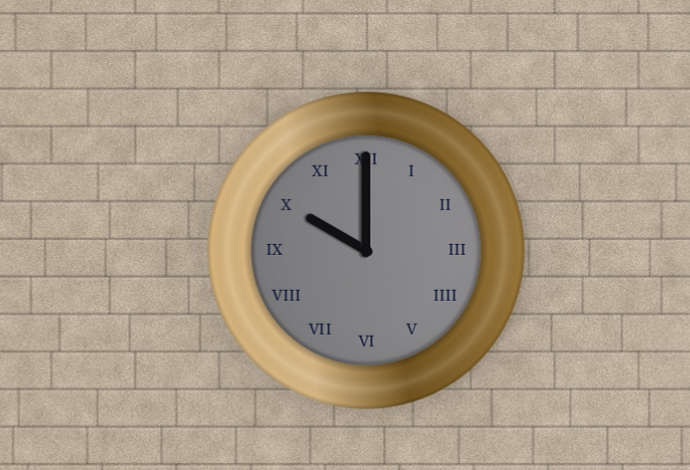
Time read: **10:00**
